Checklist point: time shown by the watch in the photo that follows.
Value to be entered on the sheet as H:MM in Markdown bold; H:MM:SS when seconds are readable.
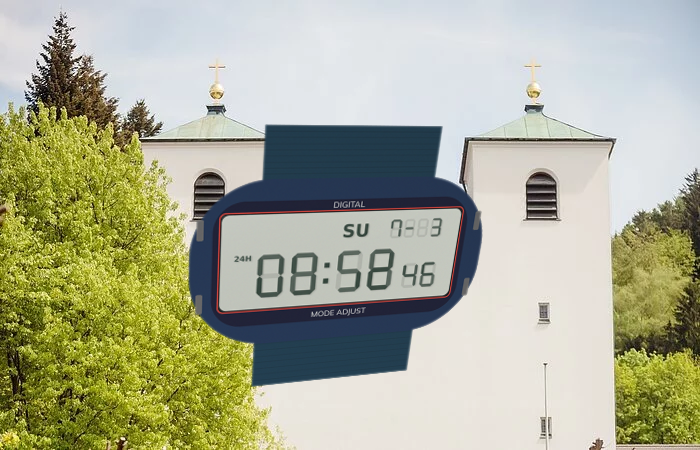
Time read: **8:58:46**
